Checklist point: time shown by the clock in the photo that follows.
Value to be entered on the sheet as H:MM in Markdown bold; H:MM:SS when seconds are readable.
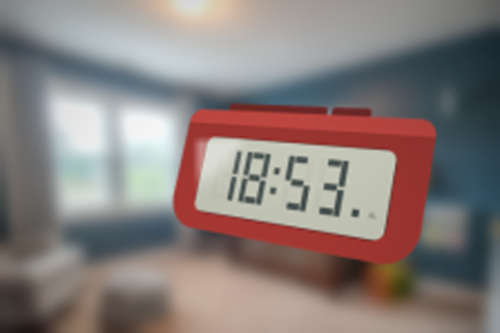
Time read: **18:53**
